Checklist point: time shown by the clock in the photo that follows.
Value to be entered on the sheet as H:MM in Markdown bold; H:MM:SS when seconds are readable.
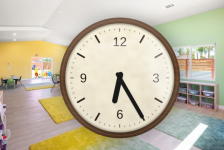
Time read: **6:25**
